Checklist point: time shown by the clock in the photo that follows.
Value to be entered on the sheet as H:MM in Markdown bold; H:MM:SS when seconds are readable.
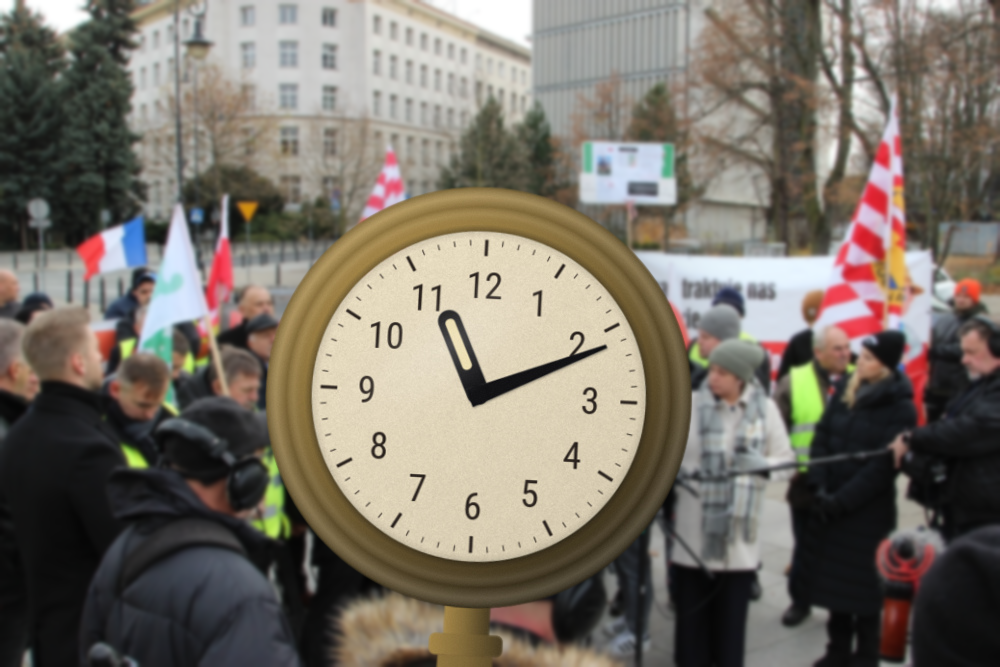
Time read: **11:11**
